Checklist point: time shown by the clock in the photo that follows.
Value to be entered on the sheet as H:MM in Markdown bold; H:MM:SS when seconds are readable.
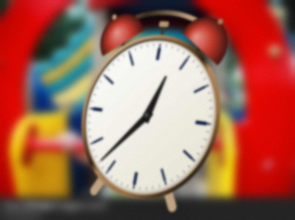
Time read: **12:37**
